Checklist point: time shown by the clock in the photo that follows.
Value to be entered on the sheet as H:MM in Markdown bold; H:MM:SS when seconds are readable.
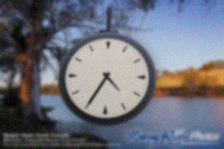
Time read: **4:35**
